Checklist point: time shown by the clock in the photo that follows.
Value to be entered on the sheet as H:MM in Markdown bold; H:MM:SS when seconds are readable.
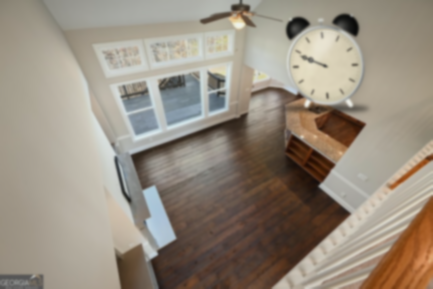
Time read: **9:49**
